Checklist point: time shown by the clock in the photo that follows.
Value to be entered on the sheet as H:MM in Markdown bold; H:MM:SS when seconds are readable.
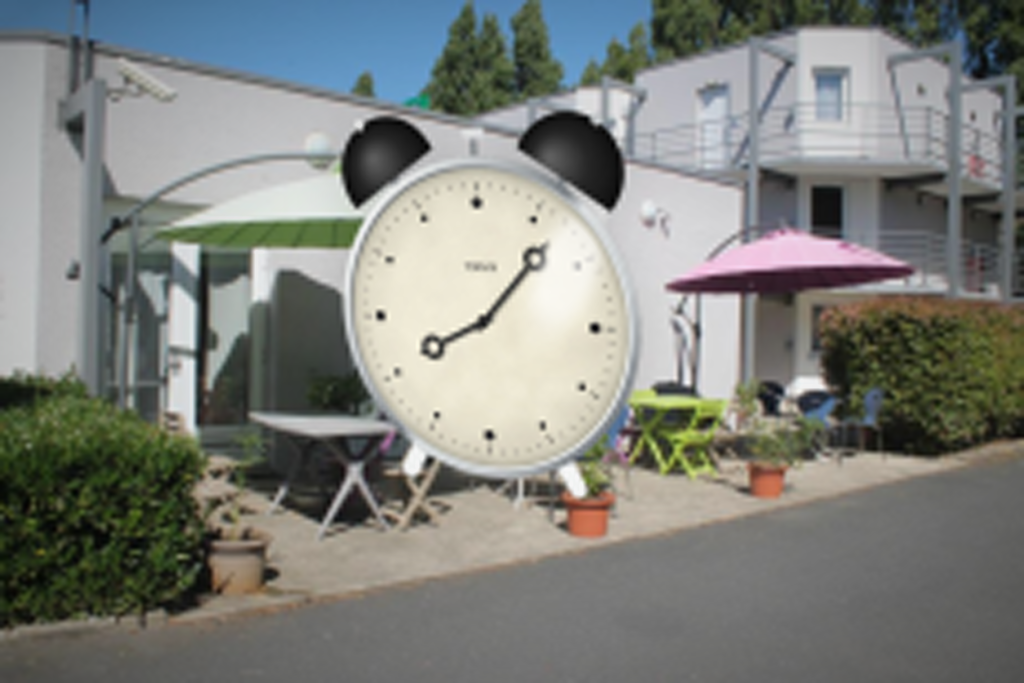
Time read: **8:07**
